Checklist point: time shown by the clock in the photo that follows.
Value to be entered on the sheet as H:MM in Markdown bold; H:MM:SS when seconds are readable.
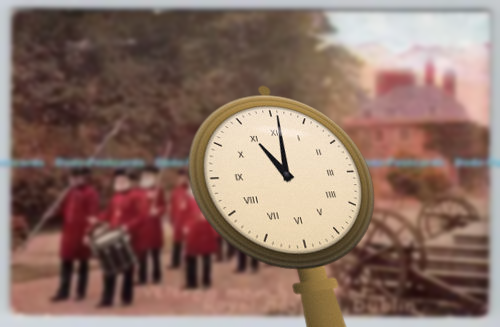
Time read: **11:01**
